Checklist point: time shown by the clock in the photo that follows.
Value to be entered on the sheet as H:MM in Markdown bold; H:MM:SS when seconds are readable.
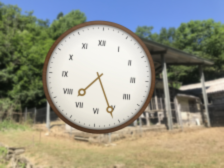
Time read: **7:26**
